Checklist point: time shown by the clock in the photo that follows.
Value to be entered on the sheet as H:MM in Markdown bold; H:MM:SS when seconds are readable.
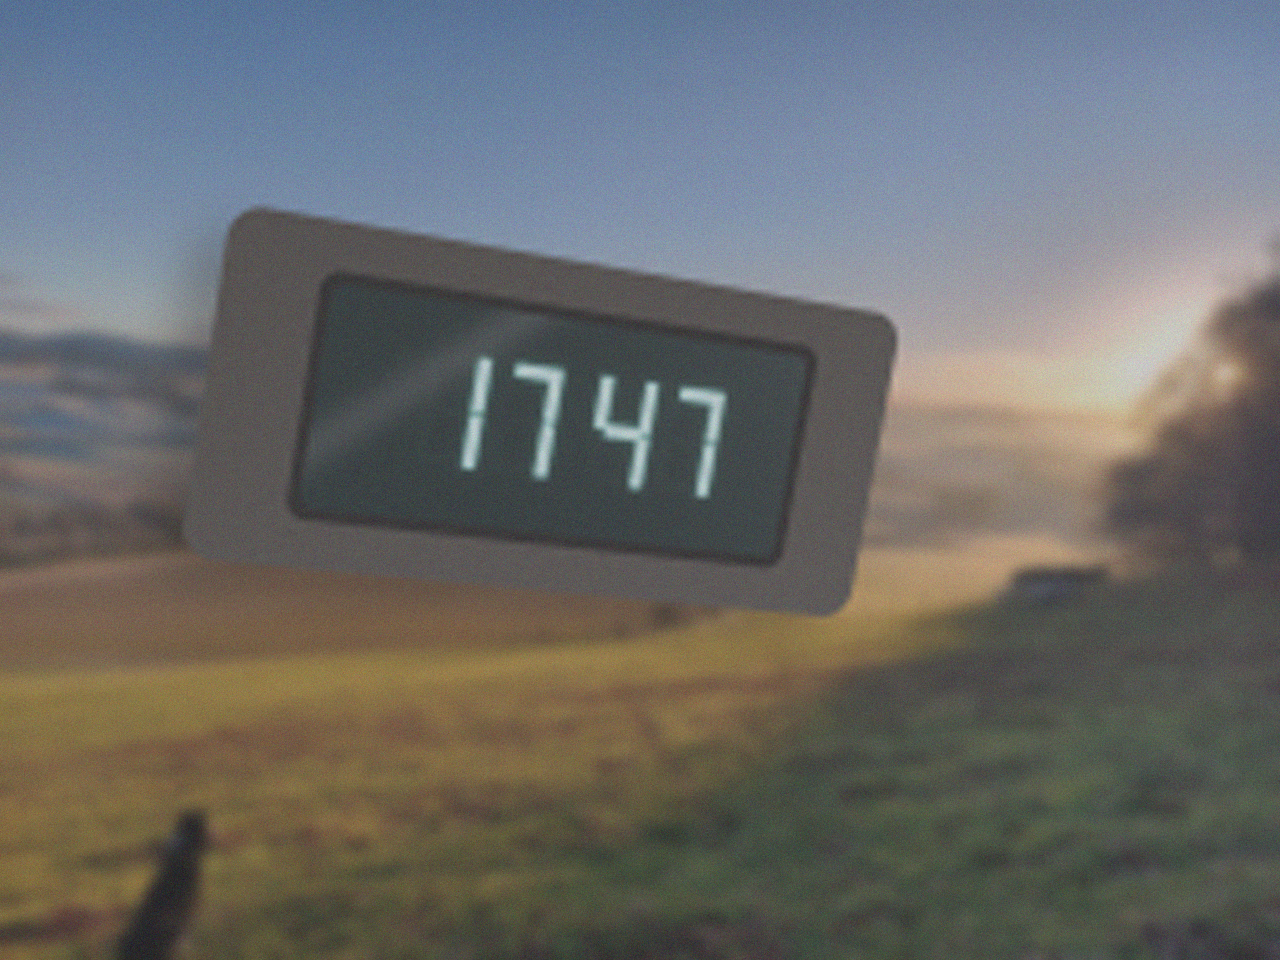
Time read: **17:47**
